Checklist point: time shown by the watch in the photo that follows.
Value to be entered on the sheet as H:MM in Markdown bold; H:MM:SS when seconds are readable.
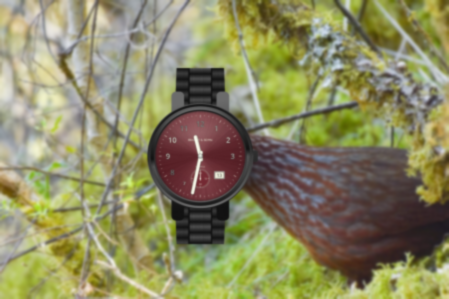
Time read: **11:32**
